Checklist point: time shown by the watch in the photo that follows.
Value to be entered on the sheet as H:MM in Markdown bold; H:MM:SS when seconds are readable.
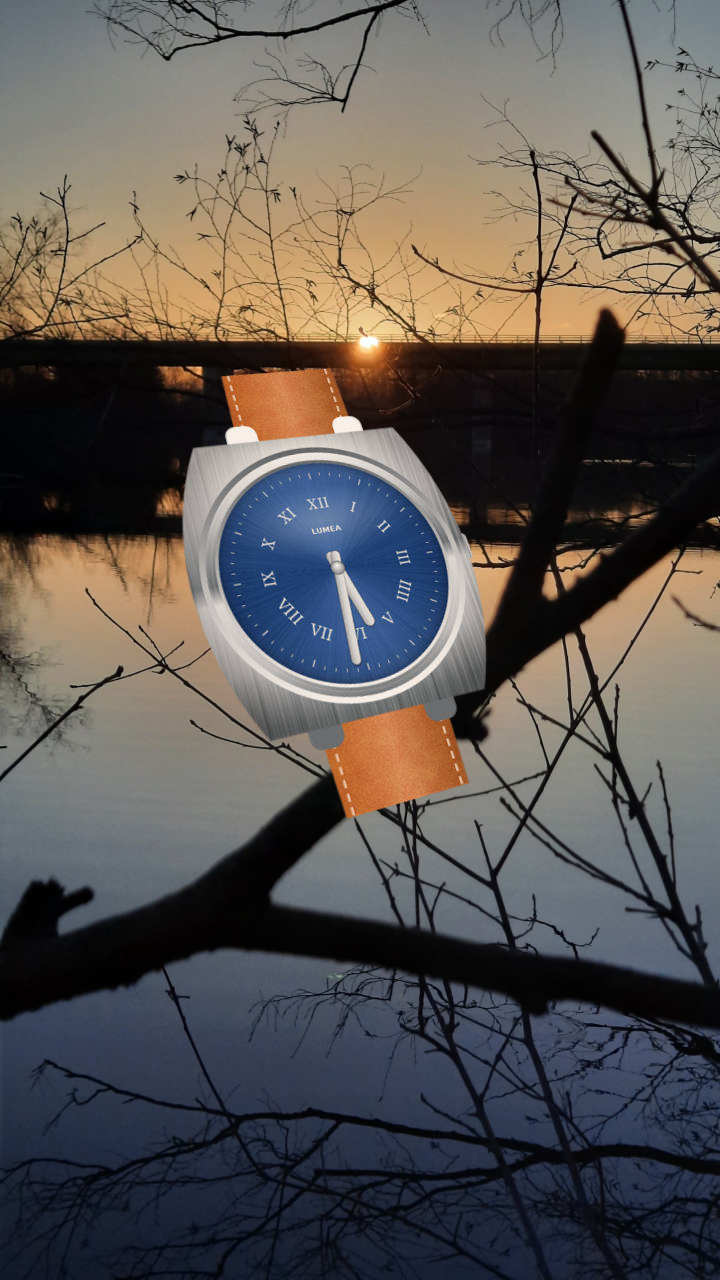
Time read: **5:31**
